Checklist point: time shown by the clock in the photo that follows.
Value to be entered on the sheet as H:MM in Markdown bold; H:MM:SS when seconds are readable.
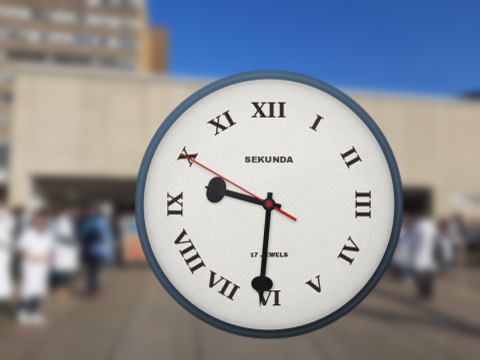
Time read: **9:30:50**
